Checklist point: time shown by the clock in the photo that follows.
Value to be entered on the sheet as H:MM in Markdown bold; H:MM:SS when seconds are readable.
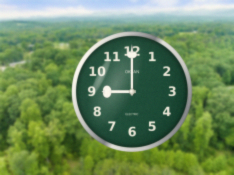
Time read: **9:00**
